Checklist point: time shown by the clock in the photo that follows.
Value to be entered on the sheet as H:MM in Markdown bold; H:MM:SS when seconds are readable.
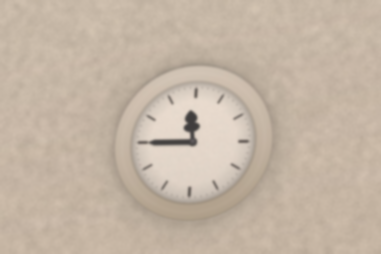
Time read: **11:45**
